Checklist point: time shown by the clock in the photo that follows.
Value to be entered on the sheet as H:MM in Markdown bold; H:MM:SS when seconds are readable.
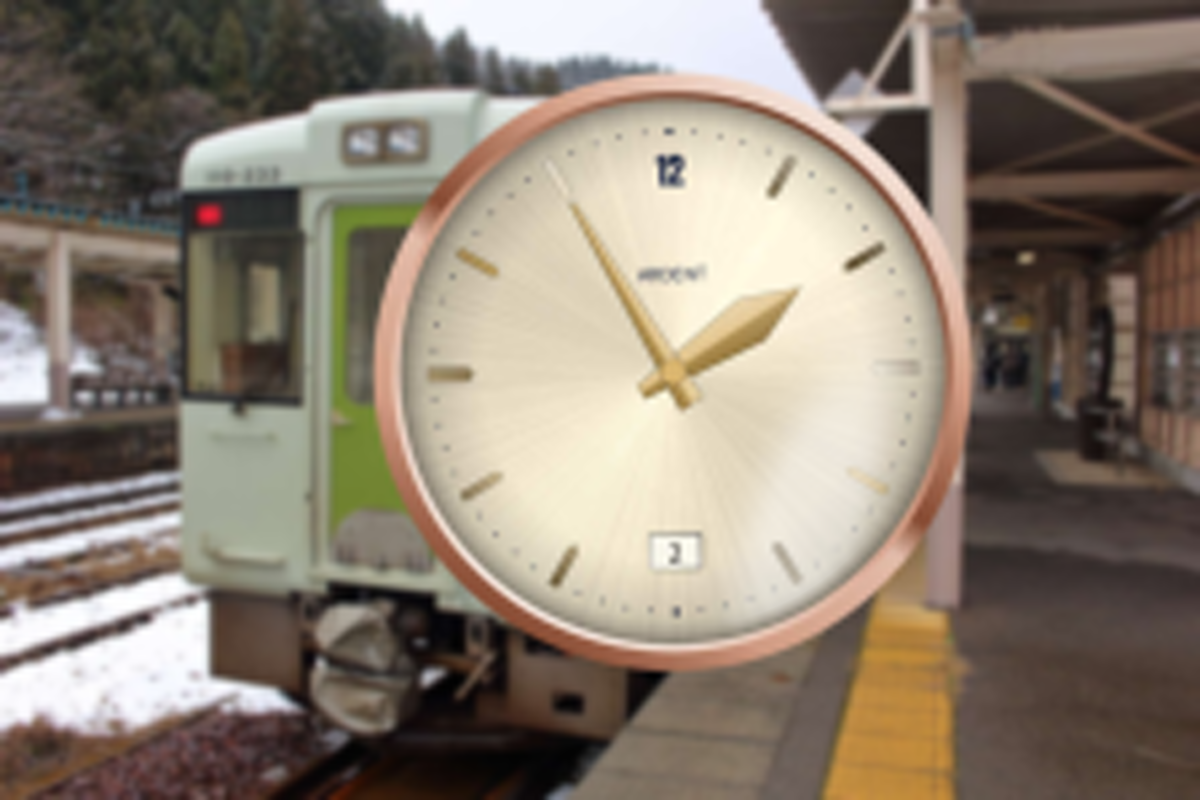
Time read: **1:55**
